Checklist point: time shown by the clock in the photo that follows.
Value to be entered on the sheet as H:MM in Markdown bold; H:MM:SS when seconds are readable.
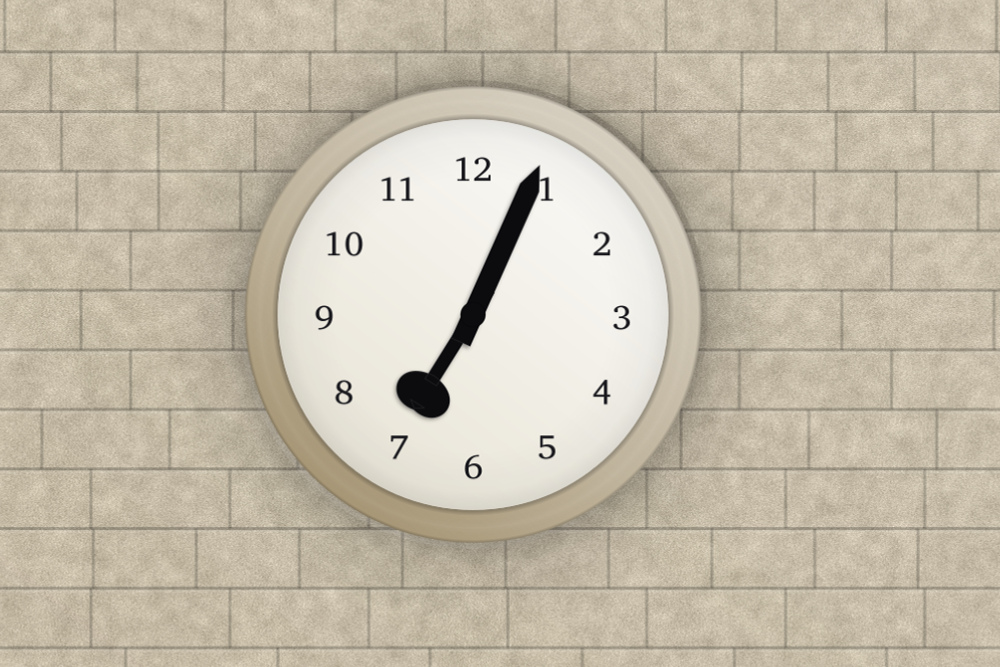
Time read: **7:04**
